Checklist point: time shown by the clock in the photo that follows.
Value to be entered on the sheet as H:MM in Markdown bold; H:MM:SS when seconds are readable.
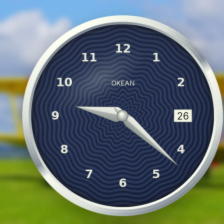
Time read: **9:22**
